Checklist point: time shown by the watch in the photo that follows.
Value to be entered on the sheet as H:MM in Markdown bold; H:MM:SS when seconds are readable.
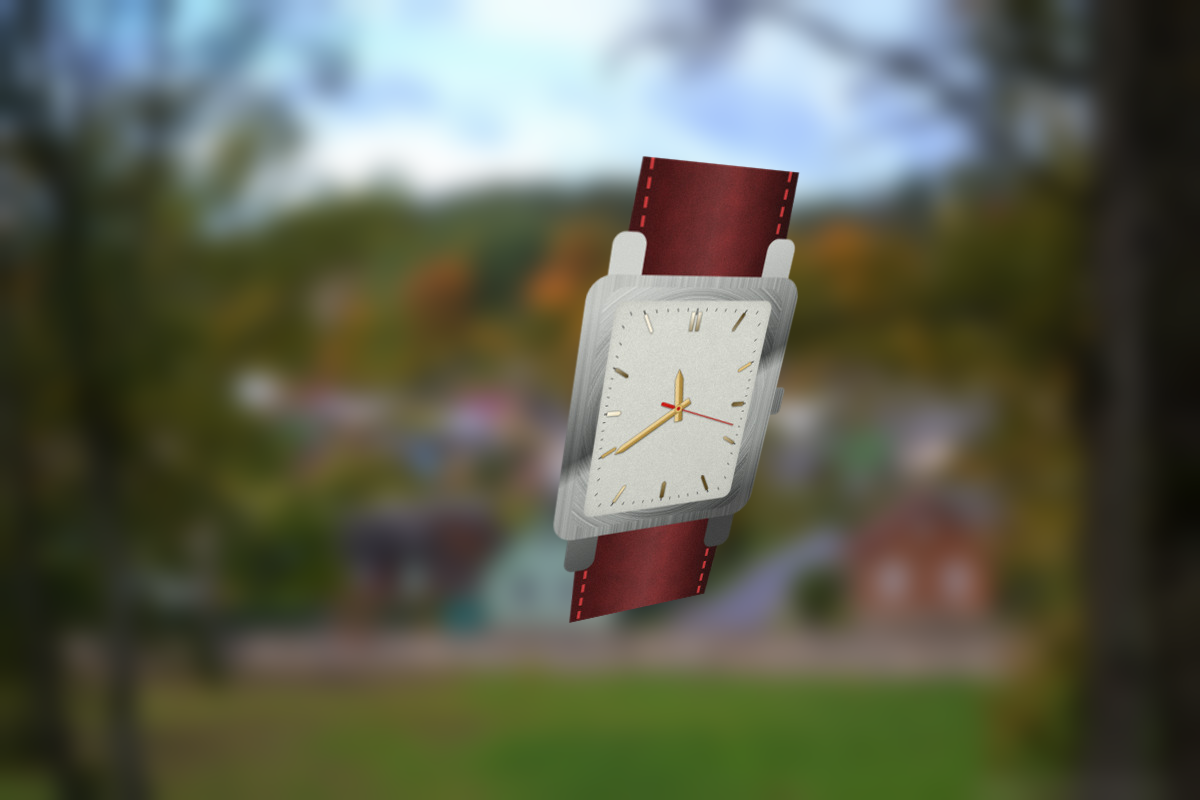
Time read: **11:39:18**
